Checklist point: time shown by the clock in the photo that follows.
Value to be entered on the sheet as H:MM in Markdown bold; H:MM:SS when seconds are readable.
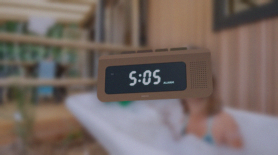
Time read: **5:05**
